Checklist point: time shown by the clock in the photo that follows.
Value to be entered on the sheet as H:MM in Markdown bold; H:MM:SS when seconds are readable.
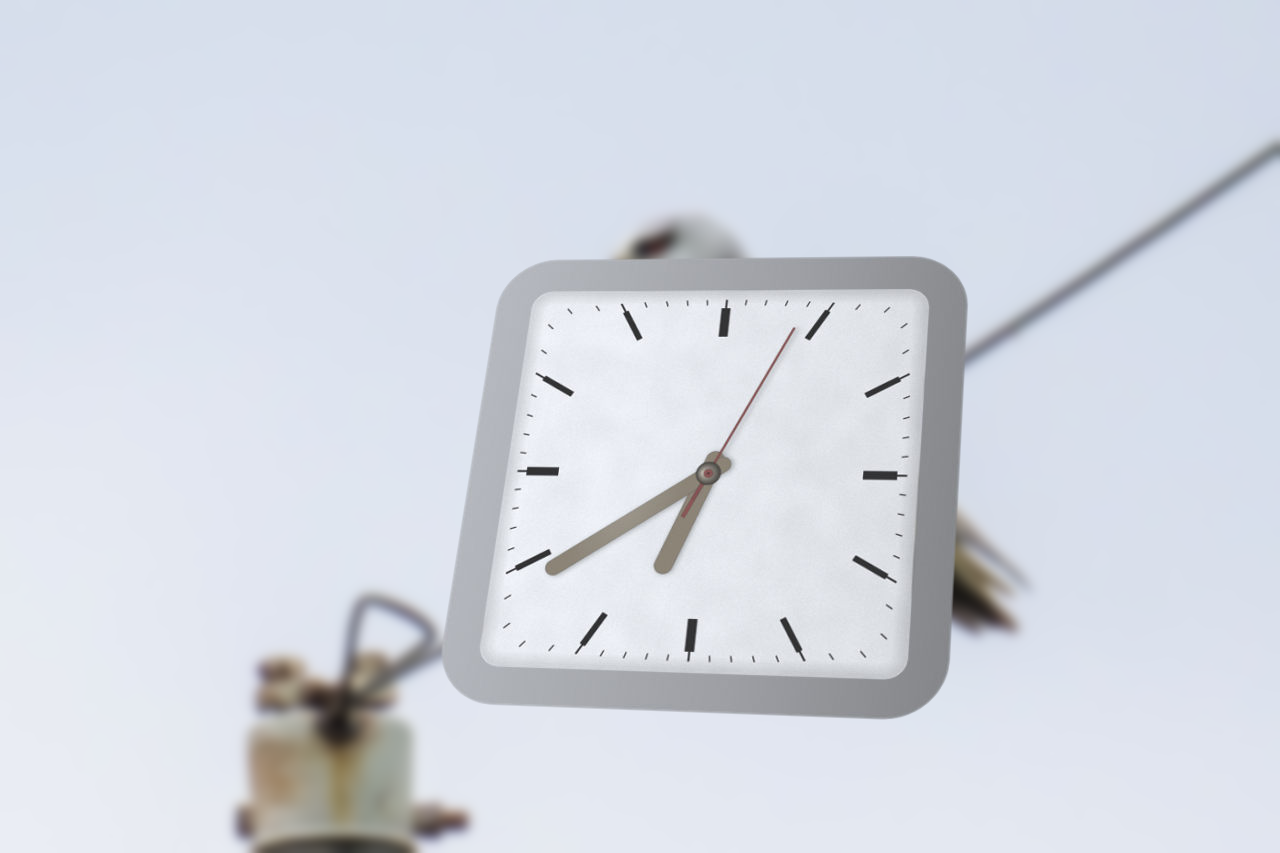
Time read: **6:39:04**
